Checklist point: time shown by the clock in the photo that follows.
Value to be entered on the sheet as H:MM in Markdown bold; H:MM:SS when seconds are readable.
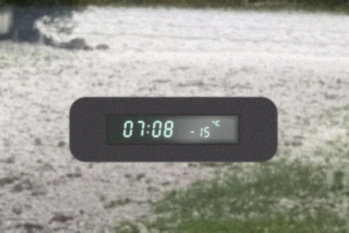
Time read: **7:08**
